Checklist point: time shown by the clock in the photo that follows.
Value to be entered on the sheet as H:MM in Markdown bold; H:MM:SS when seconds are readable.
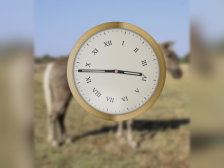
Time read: **3:48**
